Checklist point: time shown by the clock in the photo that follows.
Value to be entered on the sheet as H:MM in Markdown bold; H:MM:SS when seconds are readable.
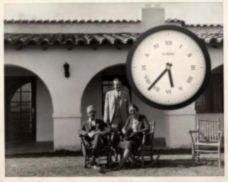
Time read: **5:37**
